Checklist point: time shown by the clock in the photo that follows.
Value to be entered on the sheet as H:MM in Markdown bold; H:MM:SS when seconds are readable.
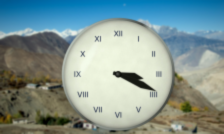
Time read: **3:19**
